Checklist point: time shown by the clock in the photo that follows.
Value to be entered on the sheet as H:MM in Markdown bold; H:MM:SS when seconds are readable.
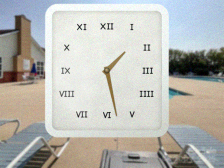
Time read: **1:28**
